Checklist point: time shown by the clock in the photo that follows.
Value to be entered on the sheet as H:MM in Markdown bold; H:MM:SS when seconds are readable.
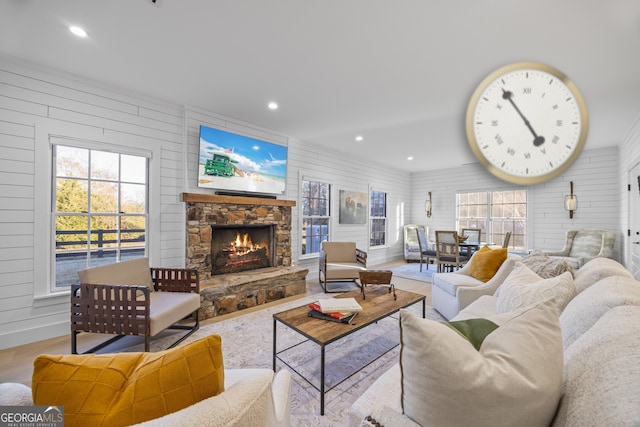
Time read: **4:54**
